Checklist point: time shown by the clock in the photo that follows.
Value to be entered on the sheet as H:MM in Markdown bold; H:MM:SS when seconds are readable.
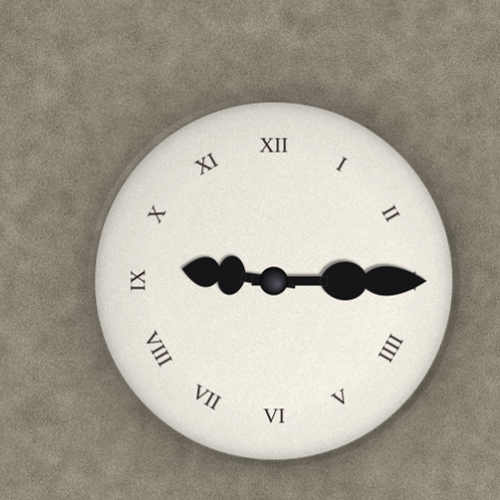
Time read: **9:15**
